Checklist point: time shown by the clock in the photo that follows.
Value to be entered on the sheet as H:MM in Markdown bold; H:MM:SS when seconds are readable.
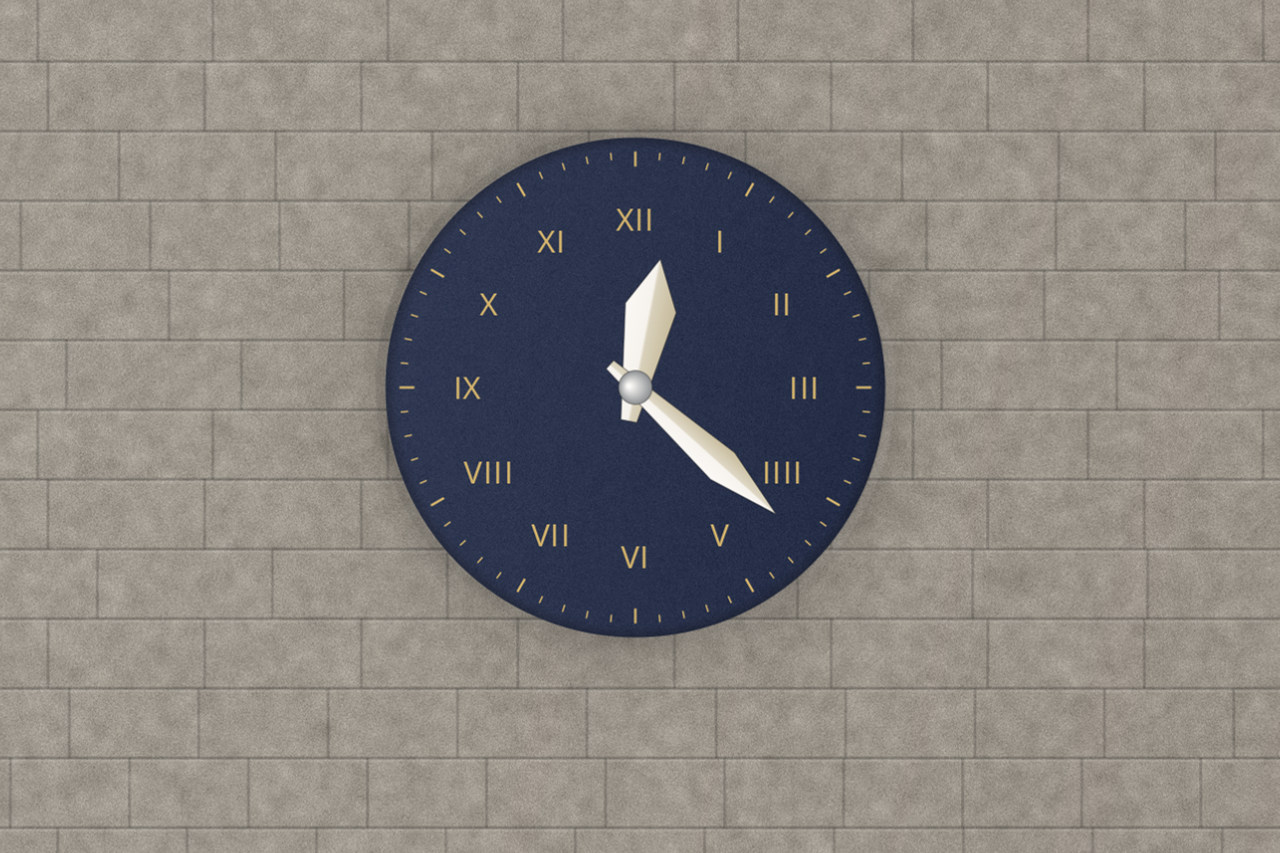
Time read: **12:22**
